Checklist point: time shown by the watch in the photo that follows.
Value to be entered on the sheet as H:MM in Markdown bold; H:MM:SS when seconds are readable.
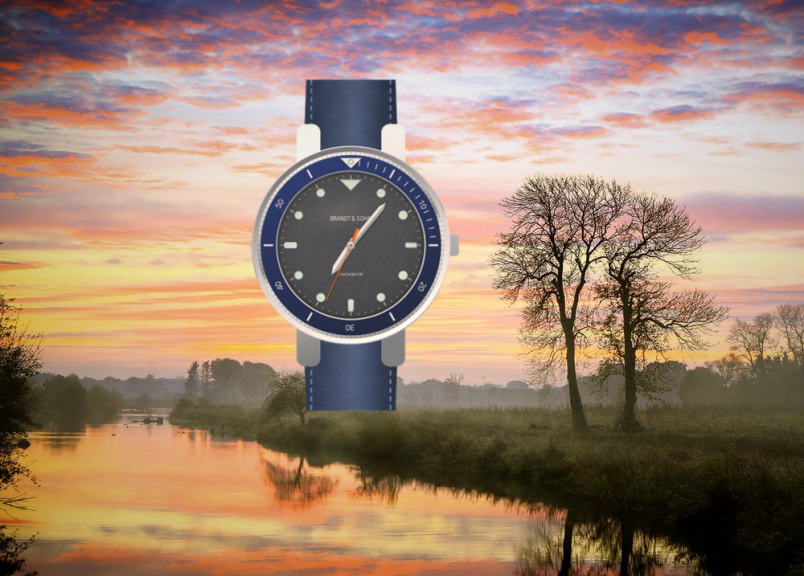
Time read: **7:06:34**
